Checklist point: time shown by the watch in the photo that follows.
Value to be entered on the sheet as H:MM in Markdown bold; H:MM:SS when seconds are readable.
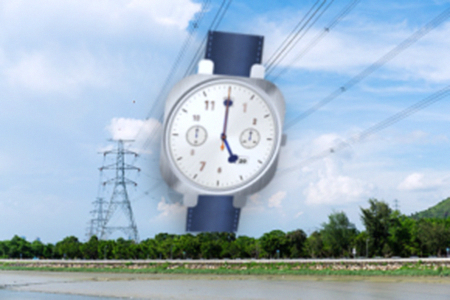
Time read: **5:00**
